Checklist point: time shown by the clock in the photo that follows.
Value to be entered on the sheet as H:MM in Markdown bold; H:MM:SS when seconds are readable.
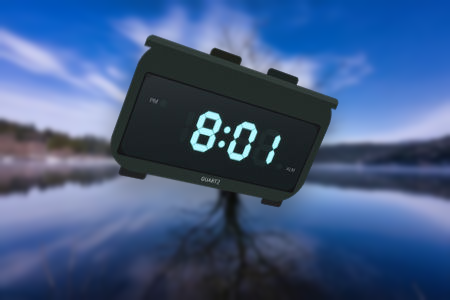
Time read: **8:01**
